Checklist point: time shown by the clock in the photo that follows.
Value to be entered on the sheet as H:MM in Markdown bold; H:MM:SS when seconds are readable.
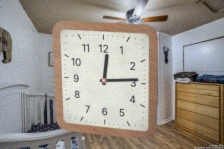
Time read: **12:14**
